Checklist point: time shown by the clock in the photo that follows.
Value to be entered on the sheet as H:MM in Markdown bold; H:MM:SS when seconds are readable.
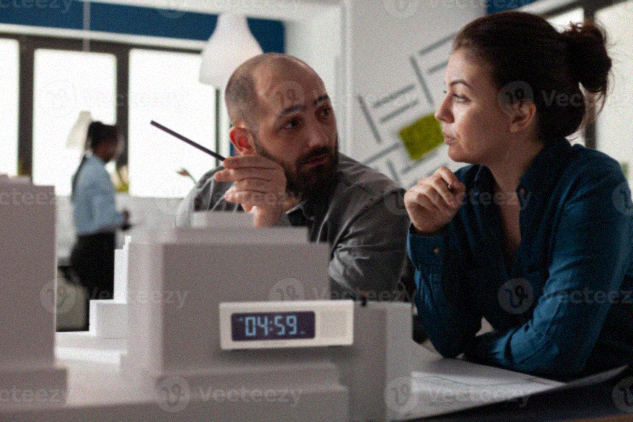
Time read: **4:59**
